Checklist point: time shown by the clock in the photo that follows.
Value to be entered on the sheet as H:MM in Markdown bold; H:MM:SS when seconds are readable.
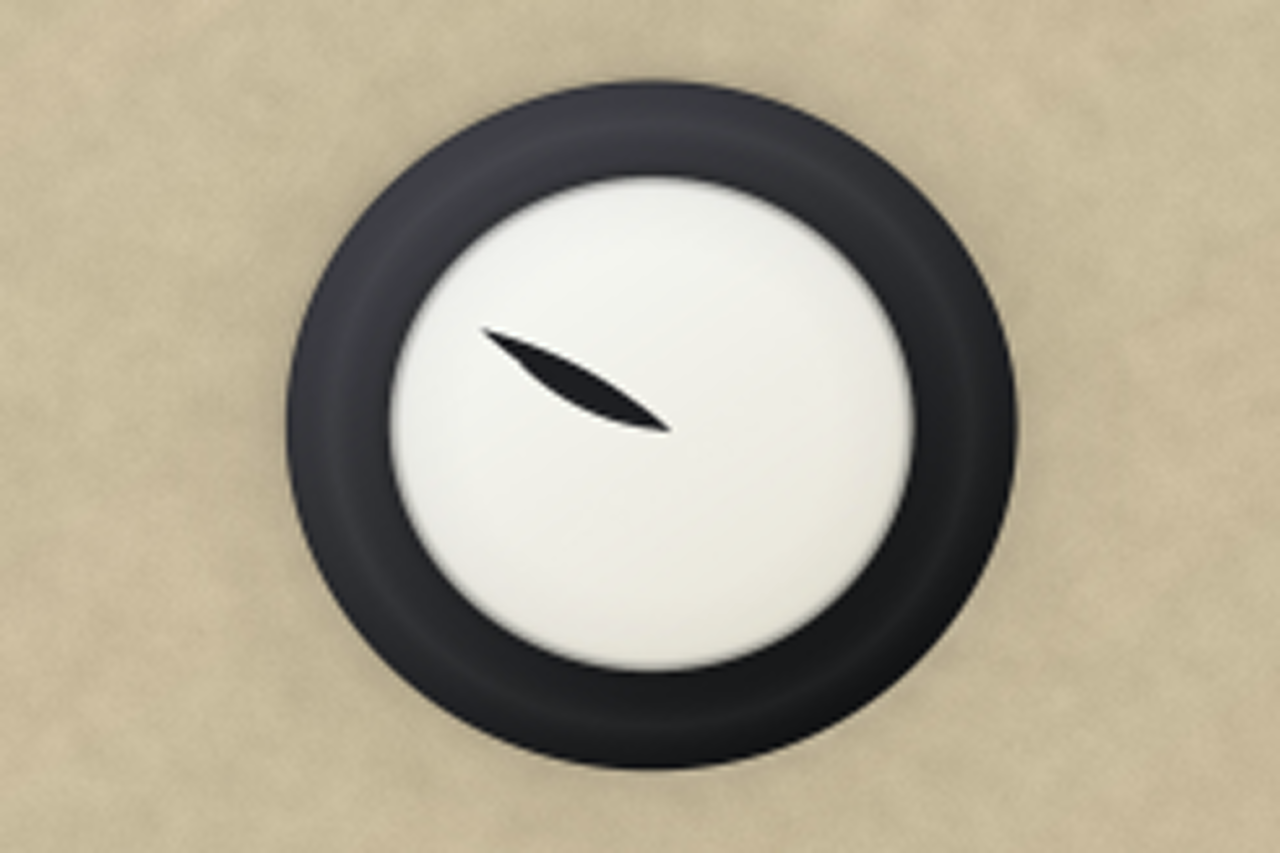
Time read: **9:50**
